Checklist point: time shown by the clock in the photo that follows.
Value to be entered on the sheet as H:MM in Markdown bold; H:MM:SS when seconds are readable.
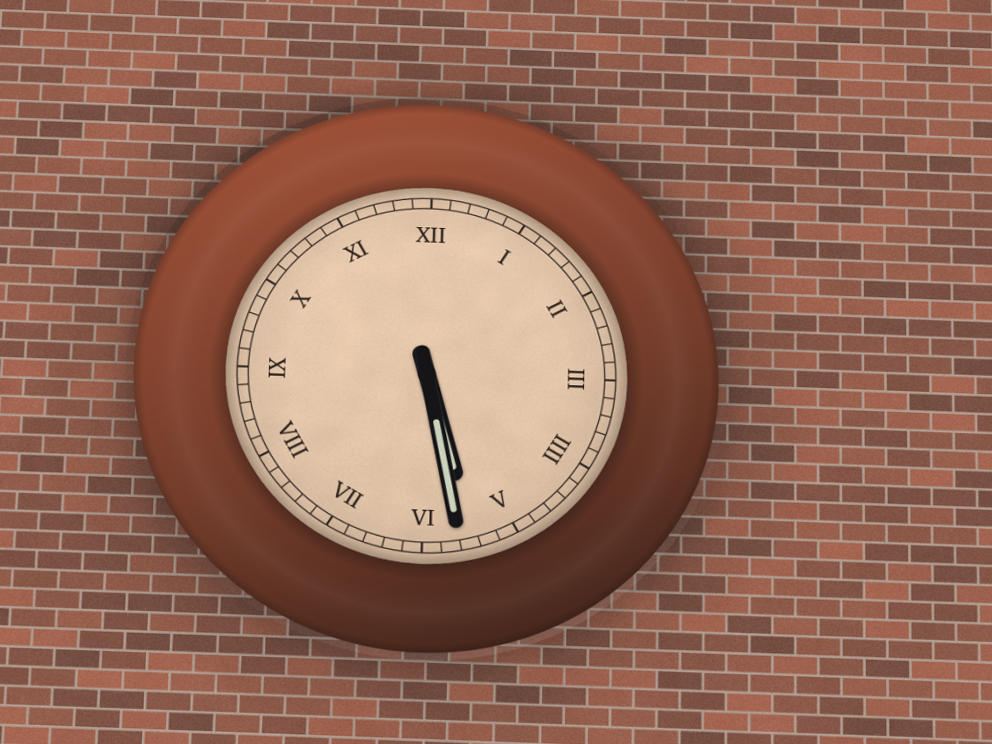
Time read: **5:28**
